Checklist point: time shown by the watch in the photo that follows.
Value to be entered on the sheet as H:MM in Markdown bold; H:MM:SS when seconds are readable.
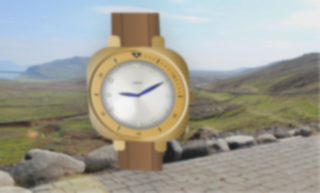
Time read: **9:10**
